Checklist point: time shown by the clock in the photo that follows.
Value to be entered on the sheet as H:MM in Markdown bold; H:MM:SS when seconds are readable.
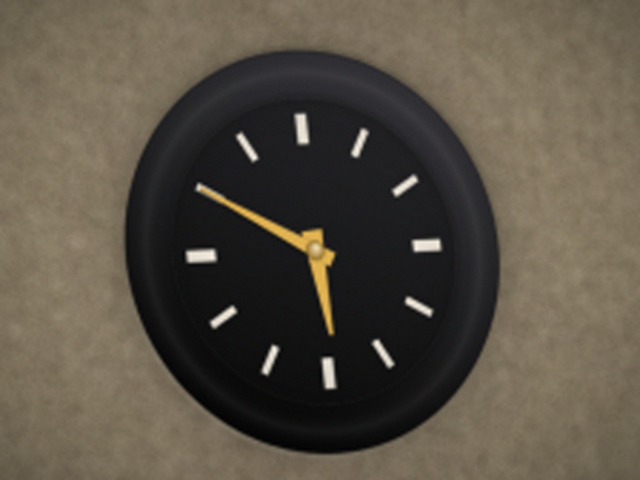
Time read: **5:50**
